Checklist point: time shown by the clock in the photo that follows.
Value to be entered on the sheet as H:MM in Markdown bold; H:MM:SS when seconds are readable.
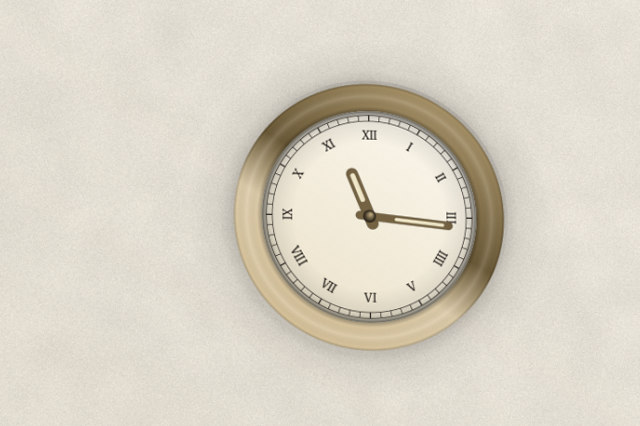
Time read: **11:16**
